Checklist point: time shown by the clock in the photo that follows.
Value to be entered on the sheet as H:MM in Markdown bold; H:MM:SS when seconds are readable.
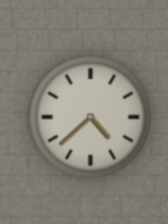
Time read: **4:38**
